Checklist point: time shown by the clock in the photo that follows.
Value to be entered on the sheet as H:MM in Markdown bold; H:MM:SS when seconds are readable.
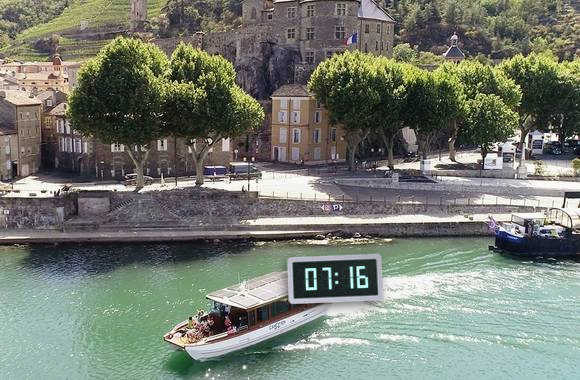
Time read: **7:16**
